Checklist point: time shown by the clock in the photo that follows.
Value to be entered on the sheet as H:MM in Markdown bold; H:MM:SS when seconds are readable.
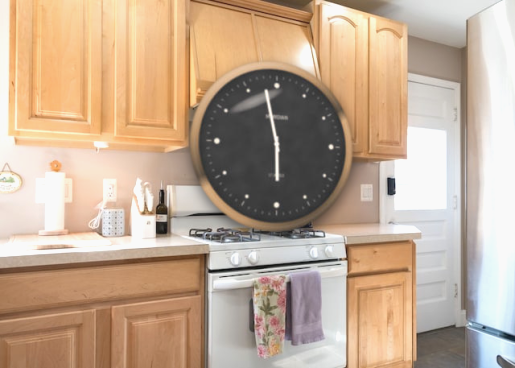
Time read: **5:58**
